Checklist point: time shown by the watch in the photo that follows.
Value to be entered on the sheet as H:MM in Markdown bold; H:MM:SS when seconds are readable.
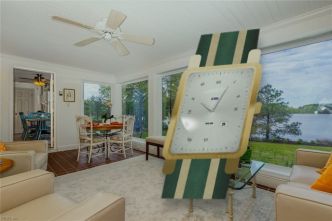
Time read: **10:04**
